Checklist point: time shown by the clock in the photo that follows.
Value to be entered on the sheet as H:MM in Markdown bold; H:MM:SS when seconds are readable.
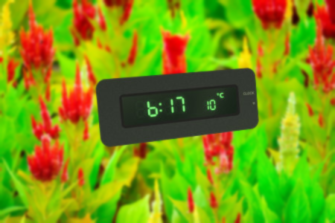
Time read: **6:17**
